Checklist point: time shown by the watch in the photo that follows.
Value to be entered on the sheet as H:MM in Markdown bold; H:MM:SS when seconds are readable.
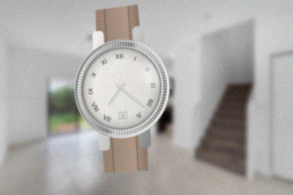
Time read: **7:22**
